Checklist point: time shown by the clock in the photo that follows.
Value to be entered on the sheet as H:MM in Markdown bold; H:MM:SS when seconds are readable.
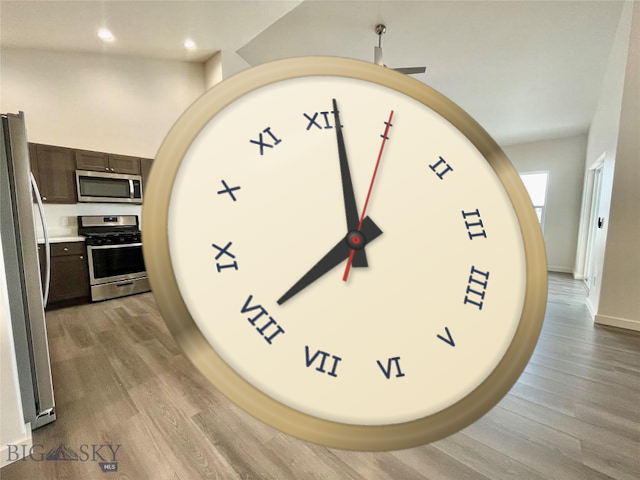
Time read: **8:01:05**
